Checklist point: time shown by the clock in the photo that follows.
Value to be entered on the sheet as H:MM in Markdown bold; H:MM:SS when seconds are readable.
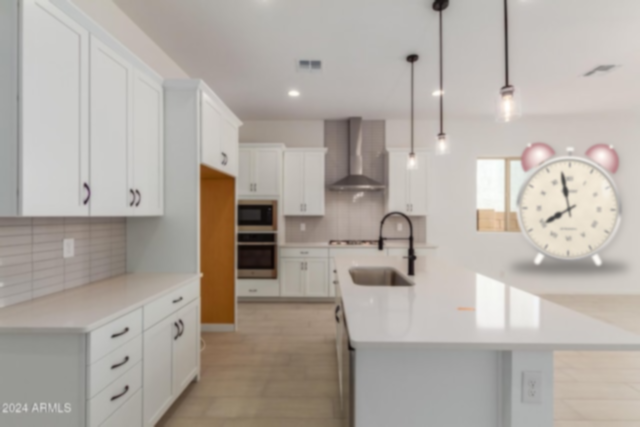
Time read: **7:58**
